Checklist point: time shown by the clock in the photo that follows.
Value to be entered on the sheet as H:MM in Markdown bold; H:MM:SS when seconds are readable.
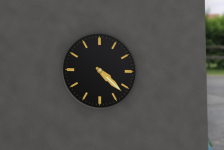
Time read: **4:22**
